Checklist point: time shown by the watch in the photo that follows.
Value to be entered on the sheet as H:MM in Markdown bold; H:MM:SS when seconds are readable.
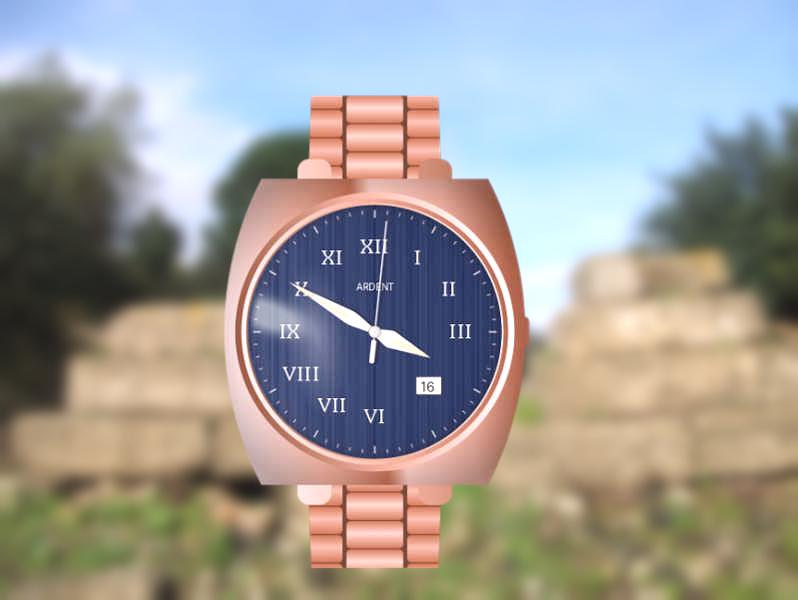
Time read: **3:50:01**
